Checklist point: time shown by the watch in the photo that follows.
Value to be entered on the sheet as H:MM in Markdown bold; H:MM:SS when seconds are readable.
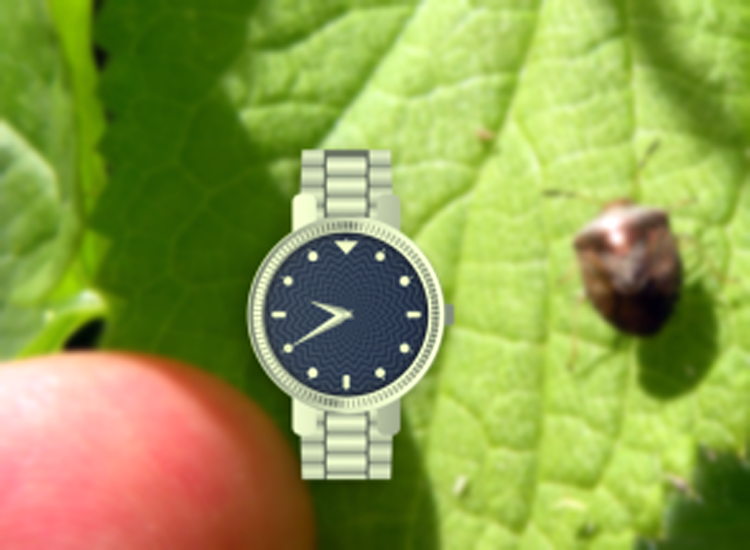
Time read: **9:40**
